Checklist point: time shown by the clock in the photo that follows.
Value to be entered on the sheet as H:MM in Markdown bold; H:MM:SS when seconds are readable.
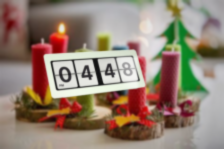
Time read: **4:48**
